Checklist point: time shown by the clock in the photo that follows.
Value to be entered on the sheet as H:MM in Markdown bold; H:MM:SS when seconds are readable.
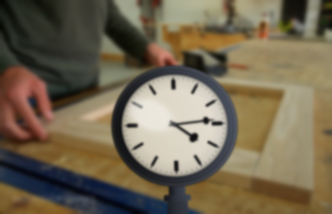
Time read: **4:14**
